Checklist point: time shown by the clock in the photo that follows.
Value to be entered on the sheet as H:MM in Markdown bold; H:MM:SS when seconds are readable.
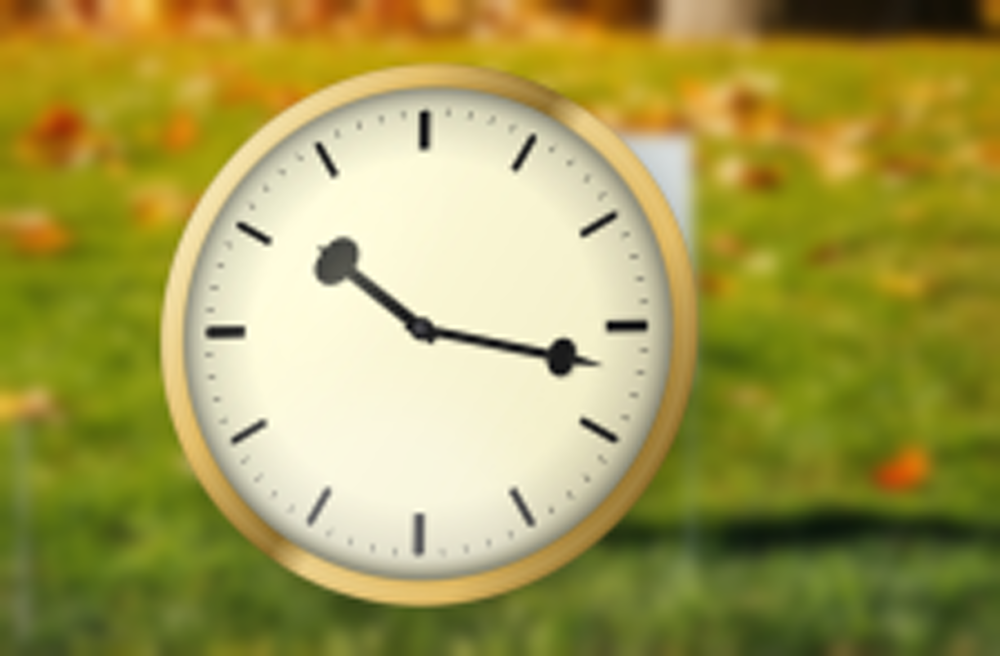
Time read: **10:17**
